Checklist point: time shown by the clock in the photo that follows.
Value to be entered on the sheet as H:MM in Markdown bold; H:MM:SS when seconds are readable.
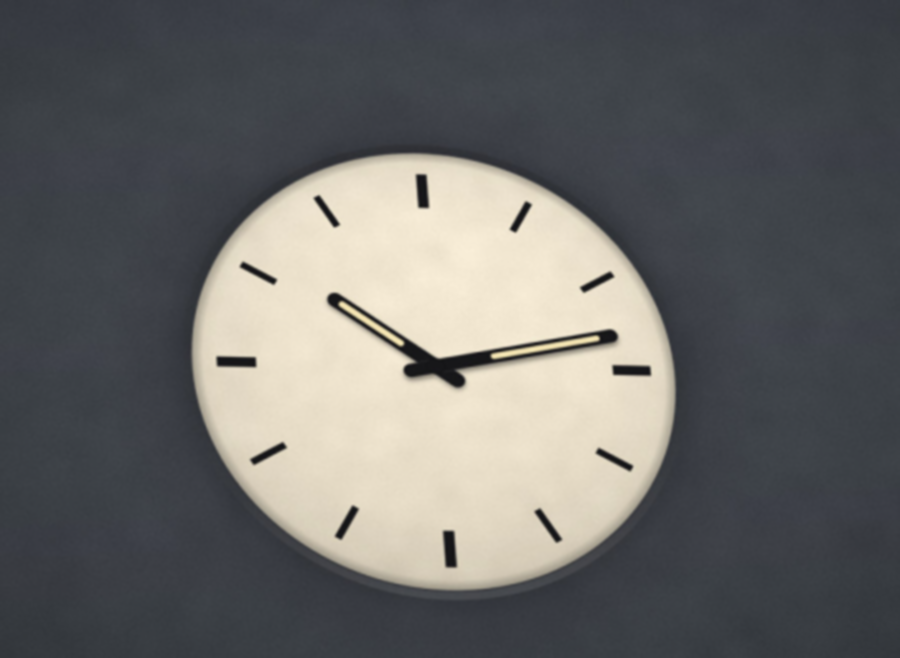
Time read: **10:13**
